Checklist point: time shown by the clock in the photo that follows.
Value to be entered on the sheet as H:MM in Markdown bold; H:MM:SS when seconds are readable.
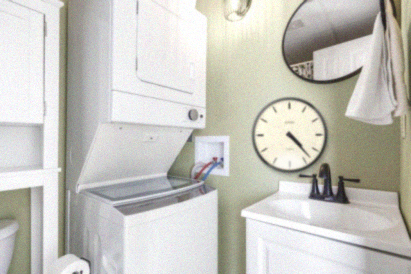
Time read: **4:23**
